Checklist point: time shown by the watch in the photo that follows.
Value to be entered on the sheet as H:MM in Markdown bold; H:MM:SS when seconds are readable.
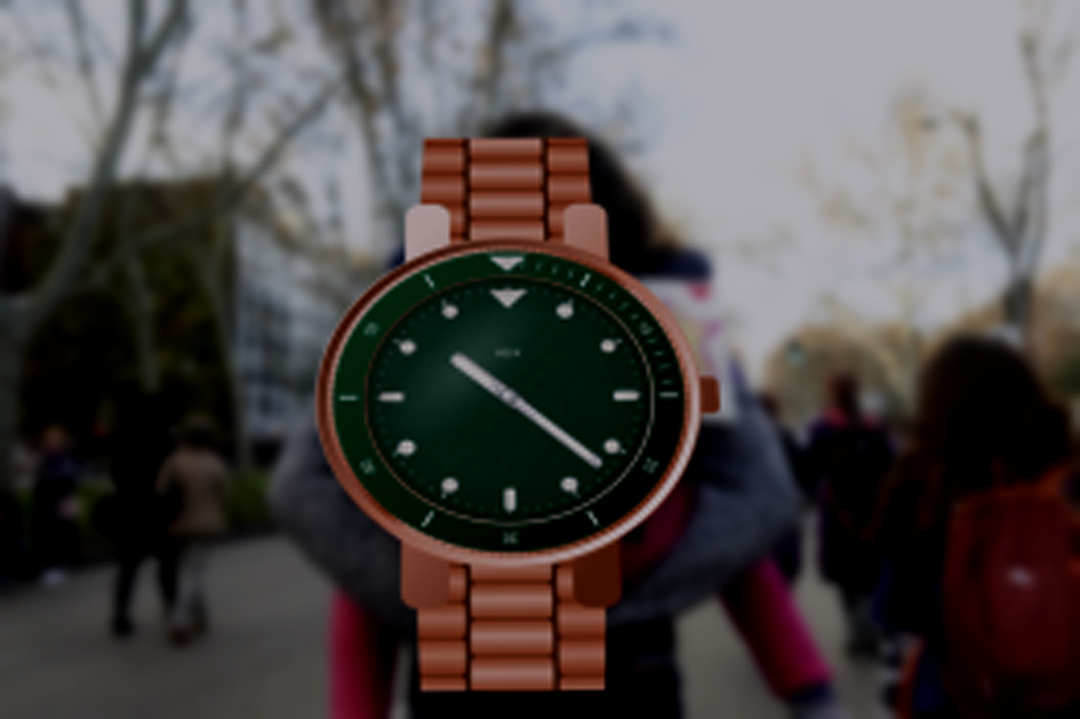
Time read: **10:22**
